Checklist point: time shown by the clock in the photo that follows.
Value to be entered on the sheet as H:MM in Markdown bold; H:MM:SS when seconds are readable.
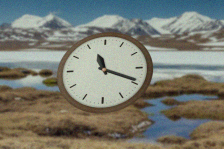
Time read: **11:19**
